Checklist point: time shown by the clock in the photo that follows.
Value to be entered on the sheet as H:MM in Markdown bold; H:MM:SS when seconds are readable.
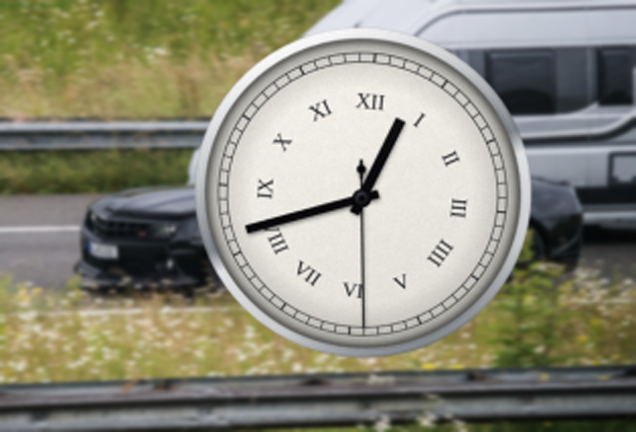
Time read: **12:41:29**
